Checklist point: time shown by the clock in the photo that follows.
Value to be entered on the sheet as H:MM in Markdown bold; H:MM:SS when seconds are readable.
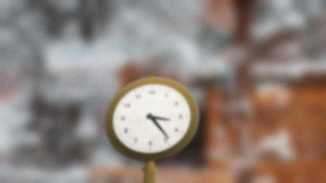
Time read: **3:24**
